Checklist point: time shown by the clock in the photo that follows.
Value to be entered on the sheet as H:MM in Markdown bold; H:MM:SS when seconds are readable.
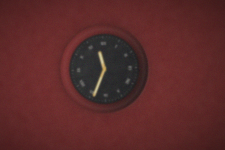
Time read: **11:34**
